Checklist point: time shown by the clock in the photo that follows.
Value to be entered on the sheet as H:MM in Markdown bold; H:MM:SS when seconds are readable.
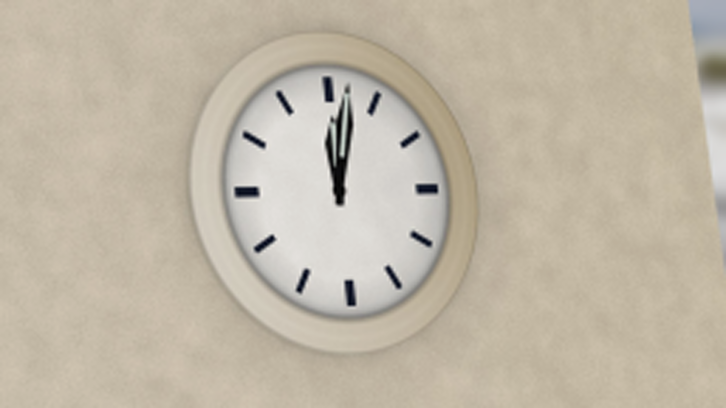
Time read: **12:02**
